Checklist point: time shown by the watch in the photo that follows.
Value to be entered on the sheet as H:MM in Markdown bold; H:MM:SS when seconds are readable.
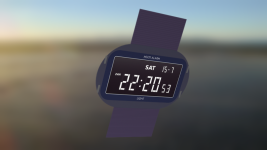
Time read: **22:20:53**
